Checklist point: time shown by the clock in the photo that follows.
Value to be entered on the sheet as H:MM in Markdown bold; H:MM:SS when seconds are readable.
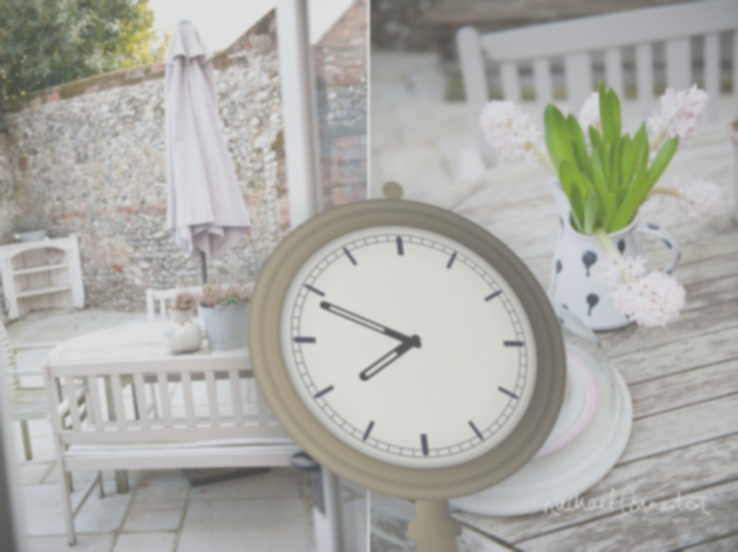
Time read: **7:49**
